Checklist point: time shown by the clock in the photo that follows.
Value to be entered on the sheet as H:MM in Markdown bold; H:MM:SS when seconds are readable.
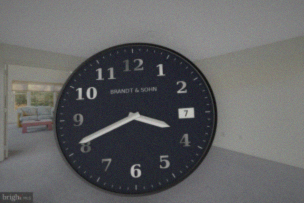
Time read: **3:41**
